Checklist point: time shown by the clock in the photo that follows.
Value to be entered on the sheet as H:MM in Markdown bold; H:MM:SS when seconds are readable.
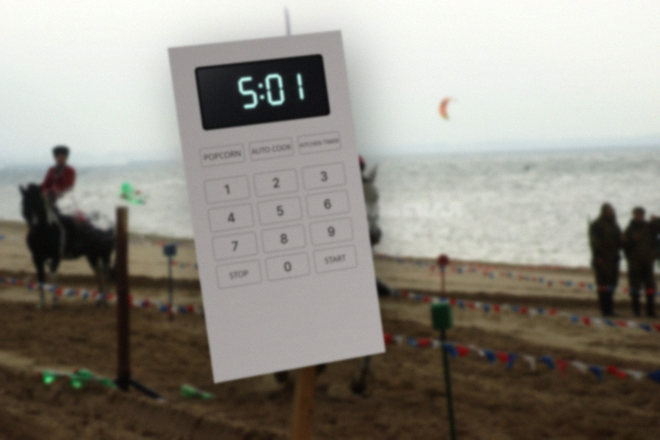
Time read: **5:01**
